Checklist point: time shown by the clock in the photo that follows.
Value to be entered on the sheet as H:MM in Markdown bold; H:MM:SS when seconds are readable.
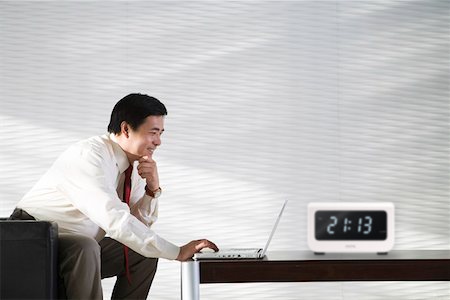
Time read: **21:13**
